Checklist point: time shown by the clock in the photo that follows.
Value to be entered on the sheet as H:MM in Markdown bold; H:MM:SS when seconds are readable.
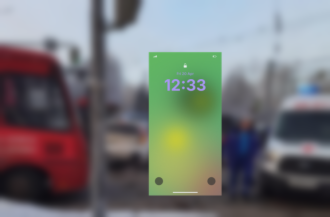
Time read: **12:33**
